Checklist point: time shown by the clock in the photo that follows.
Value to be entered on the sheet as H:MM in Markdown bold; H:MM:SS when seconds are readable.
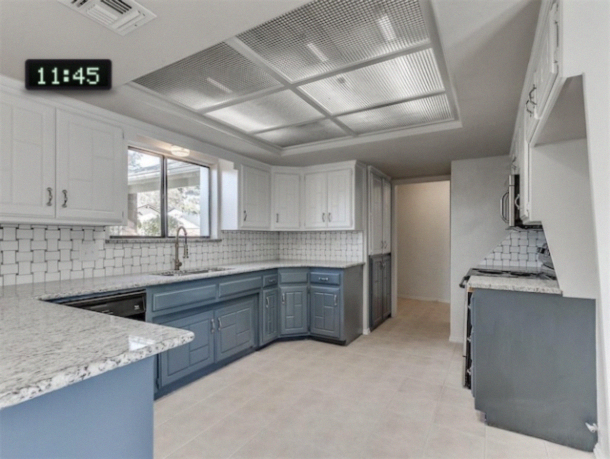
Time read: **11:45**
